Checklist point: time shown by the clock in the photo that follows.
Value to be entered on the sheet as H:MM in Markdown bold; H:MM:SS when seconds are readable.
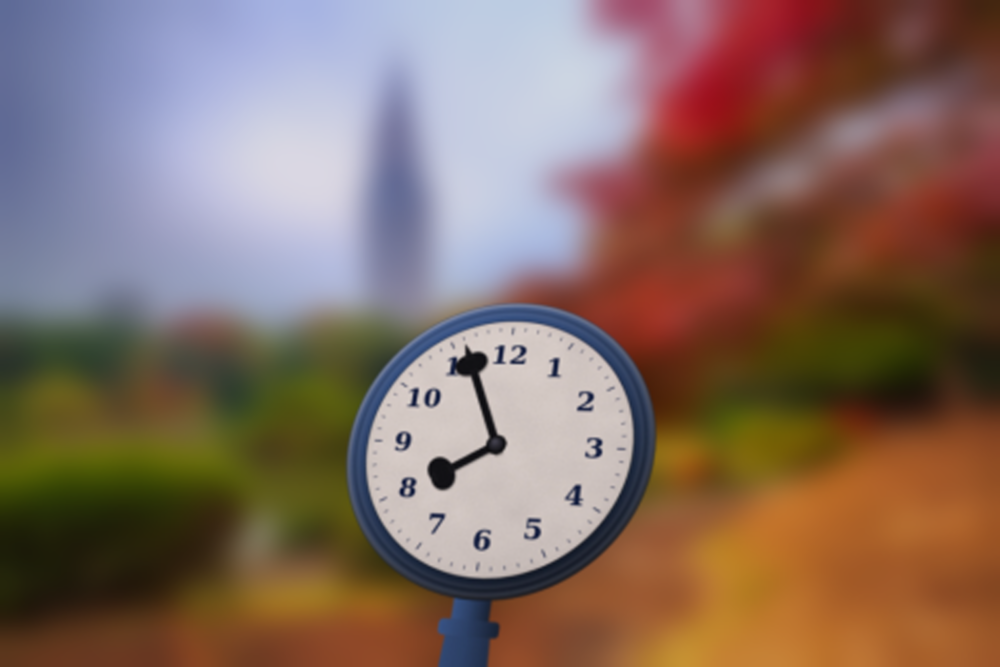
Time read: **7:56**
